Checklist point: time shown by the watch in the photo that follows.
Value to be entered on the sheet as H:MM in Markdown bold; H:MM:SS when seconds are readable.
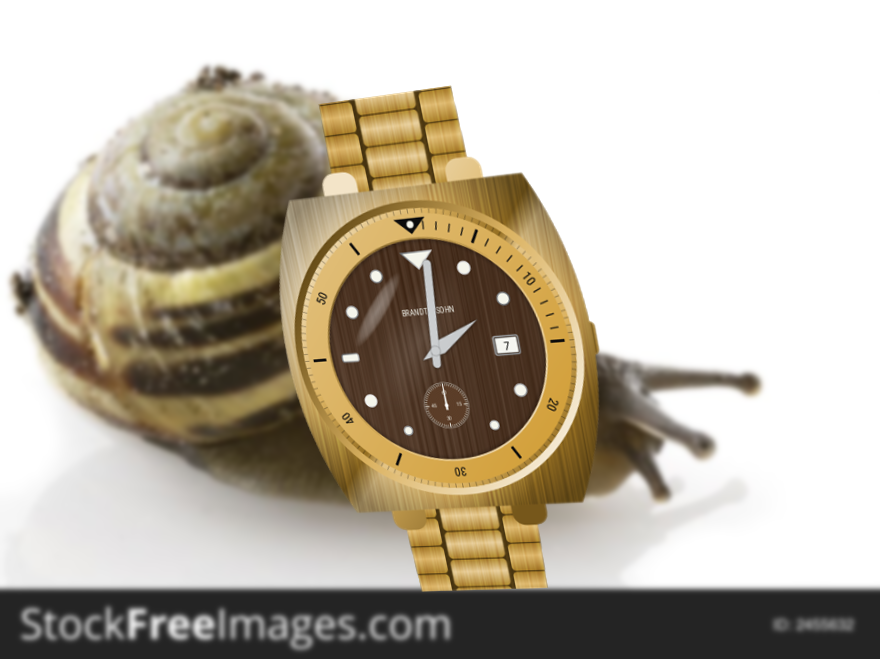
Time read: **2:01**
